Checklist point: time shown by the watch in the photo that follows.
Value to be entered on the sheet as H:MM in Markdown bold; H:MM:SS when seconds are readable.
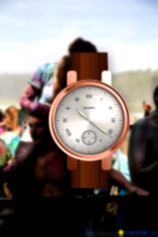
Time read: **10:21**
